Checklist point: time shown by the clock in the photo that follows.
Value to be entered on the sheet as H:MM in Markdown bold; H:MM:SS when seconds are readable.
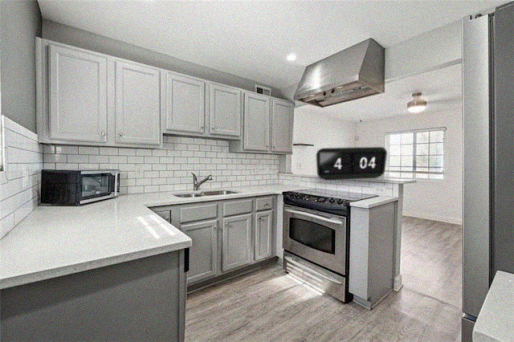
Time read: **4:04**
